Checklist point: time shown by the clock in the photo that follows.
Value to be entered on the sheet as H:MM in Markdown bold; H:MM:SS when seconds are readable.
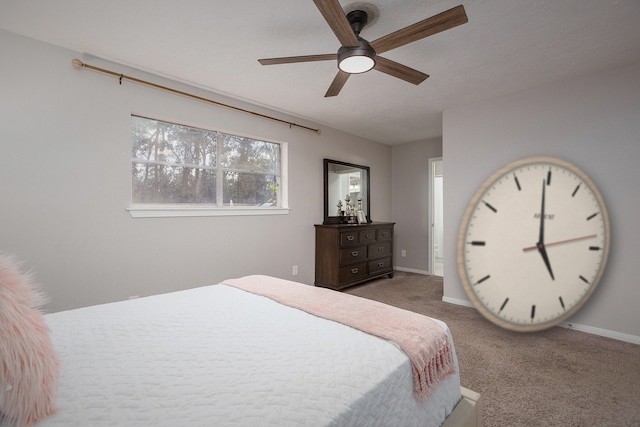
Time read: **4:59:13**
